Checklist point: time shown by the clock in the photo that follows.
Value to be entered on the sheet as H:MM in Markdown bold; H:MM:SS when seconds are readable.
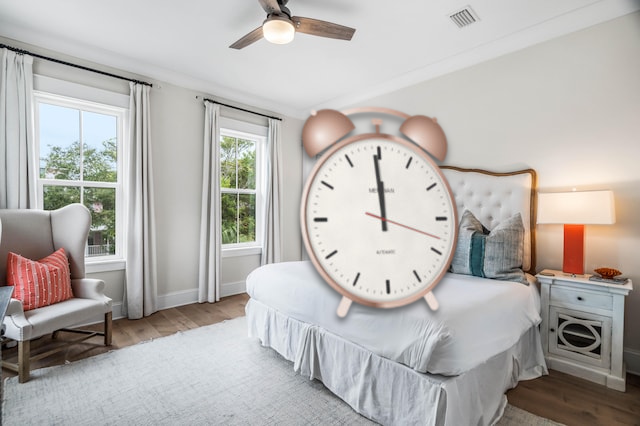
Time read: **11:59:18**
